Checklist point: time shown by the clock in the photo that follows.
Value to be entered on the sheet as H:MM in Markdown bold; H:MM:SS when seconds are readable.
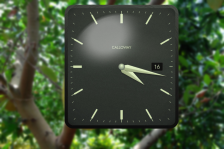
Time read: **4:17**
